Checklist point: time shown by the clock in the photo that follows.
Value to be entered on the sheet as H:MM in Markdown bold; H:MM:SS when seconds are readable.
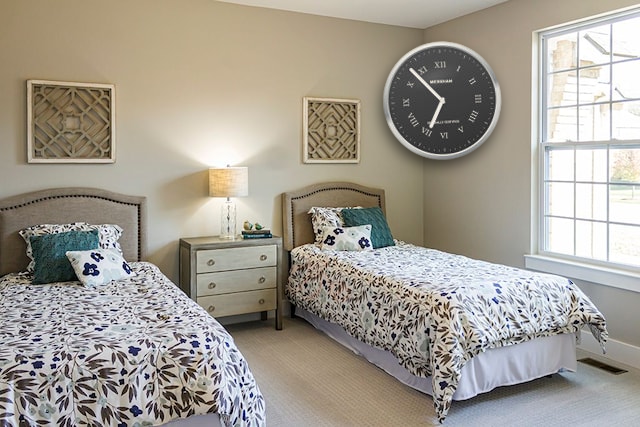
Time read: **6:53**
